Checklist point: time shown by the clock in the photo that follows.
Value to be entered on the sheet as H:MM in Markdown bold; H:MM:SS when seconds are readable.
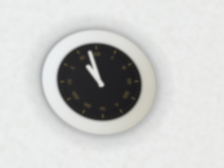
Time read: **10:58**
